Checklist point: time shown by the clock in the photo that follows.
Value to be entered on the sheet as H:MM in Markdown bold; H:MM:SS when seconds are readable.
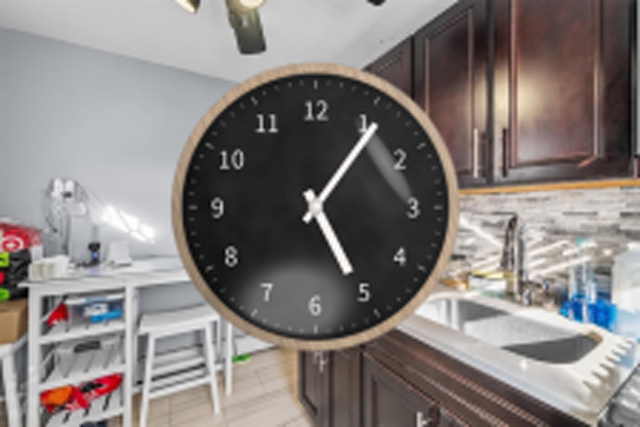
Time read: **5:06**
